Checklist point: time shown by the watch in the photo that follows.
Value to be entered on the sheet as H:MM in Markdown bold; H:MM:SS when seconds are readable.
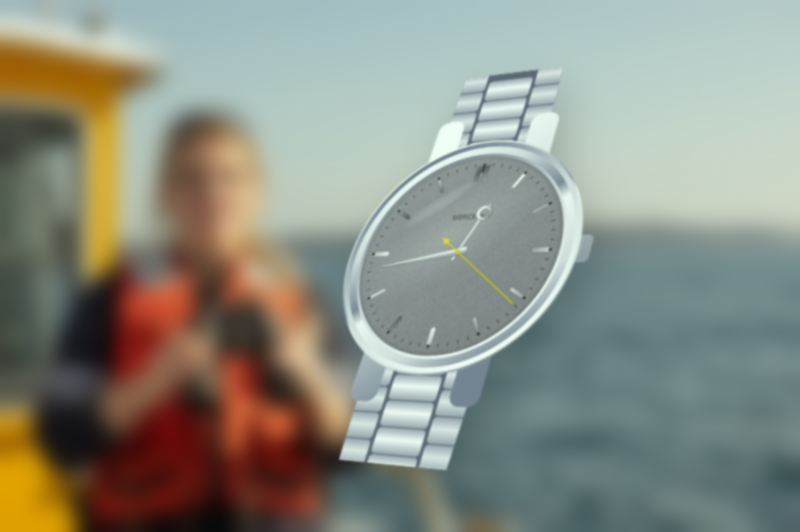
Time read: **12:43:21**
